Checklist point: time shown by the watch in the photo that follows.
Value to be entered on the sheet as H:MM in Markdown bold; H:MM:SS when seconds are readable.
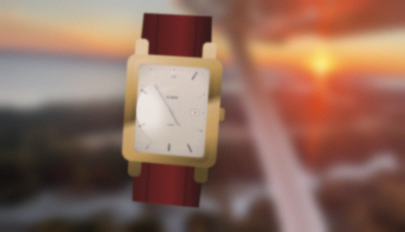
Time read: **4:54**
